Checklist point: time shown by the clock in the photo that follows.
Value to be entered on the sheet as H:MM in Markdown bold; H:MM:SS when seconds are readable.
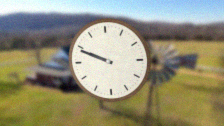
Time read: **9:49**
